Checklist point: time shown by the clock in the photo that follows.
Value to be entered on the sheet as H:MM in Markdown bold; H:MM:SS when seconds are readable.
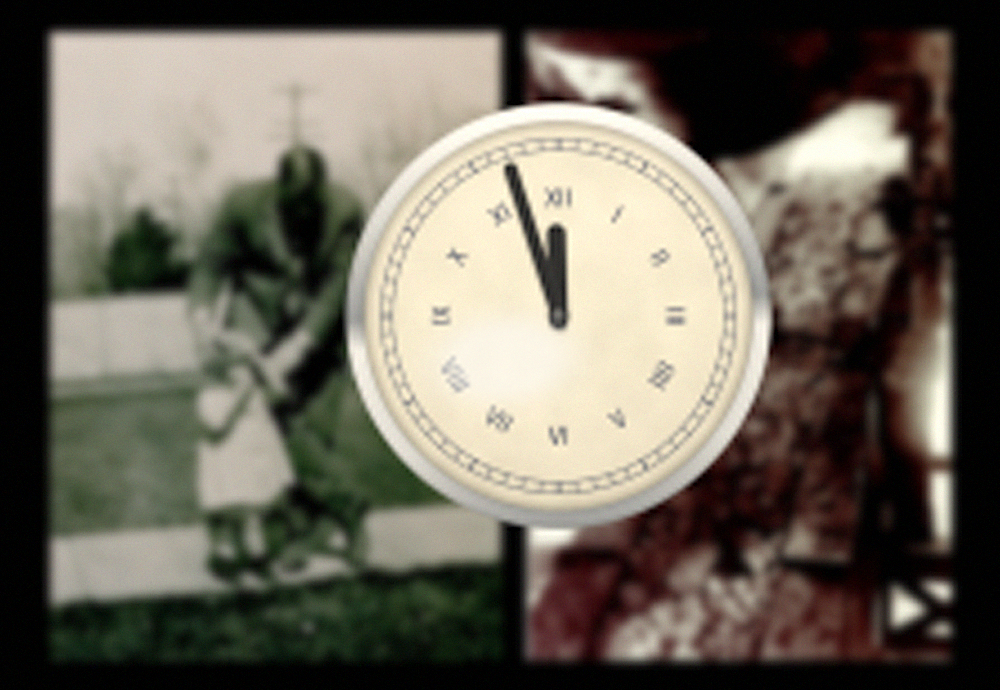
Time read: **11:57**
